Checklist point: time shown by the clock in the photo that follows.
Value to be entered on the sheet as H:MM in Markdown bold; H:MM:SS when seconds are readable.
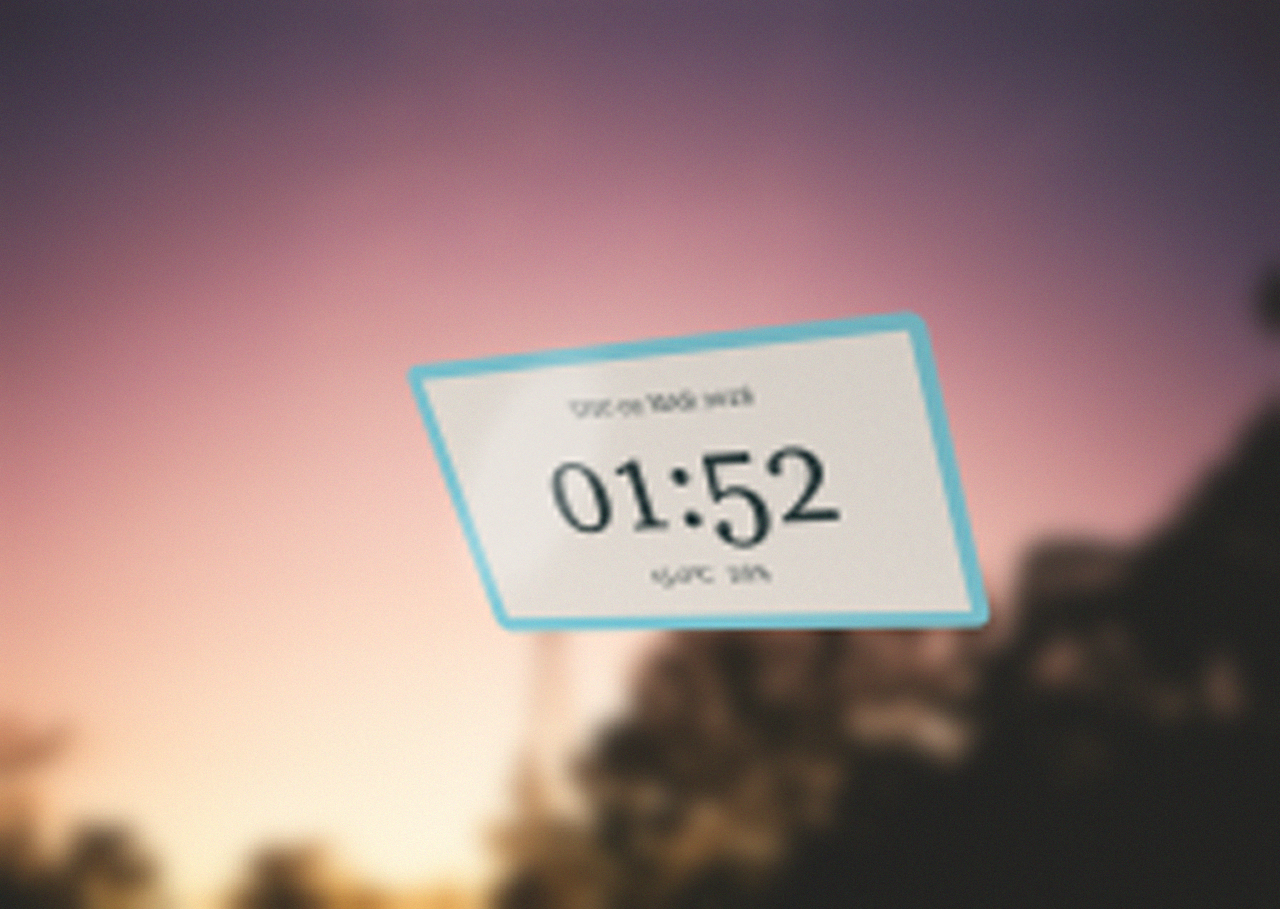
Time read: **1:52**
